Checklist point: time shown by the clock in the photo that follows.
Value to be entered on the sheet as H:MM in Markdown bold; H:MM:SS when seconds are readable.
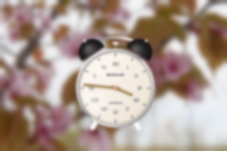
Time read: **3:46**
